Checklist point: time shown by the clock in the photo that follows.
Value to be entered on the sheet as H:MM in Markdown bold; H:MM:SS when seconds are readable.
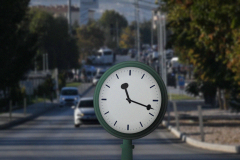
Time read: **11:18**
